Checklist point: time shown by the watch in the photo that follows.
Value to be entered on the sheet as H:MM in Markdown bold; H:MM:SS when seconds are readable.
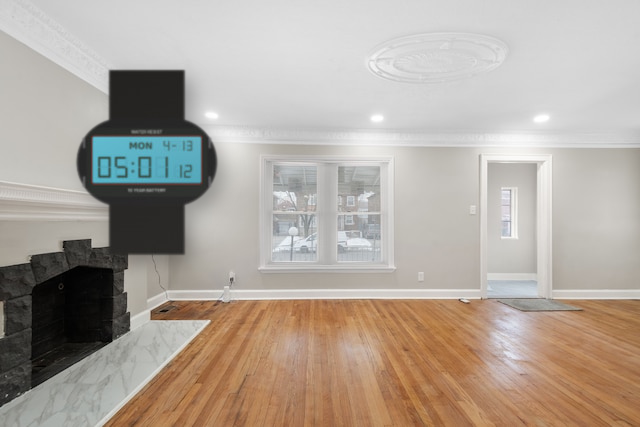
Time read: **5:01:12**
